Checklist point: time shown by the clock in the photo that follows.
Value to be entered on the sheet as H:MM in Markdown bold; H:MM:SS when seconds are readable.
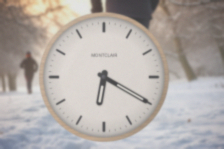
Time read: **6:20**
